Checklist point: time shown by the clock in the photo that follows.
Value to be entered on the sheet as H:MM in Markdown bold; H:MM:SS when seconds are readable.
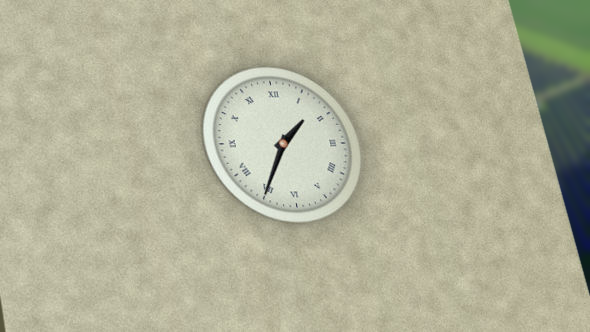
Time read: **1:35**
